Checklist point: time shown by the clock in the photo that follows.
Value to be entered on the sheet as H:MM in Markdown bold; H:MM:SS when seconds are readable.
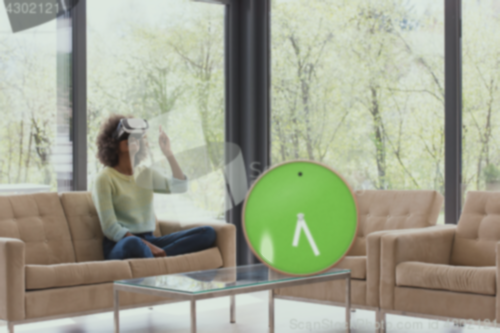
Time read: **6:26**
